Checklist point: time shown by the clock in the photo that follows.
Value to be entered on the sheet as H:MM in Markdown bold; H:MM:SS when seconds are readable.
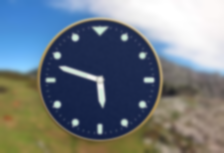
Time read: **5:48**
